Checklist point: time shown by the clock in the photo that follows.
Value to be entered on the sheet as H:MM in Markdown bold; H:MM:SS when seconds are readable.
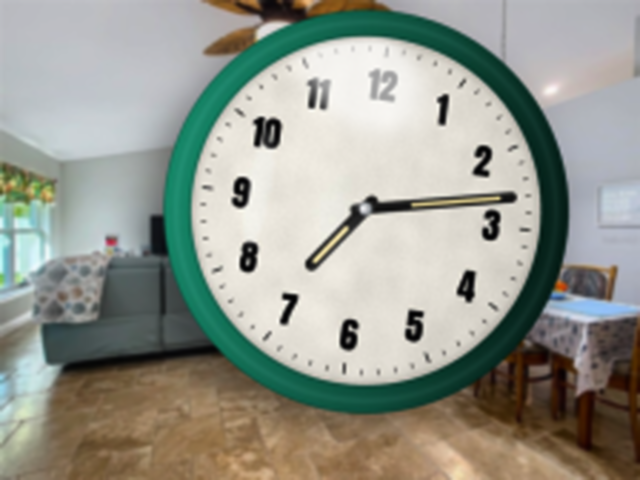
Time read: **7:13**
